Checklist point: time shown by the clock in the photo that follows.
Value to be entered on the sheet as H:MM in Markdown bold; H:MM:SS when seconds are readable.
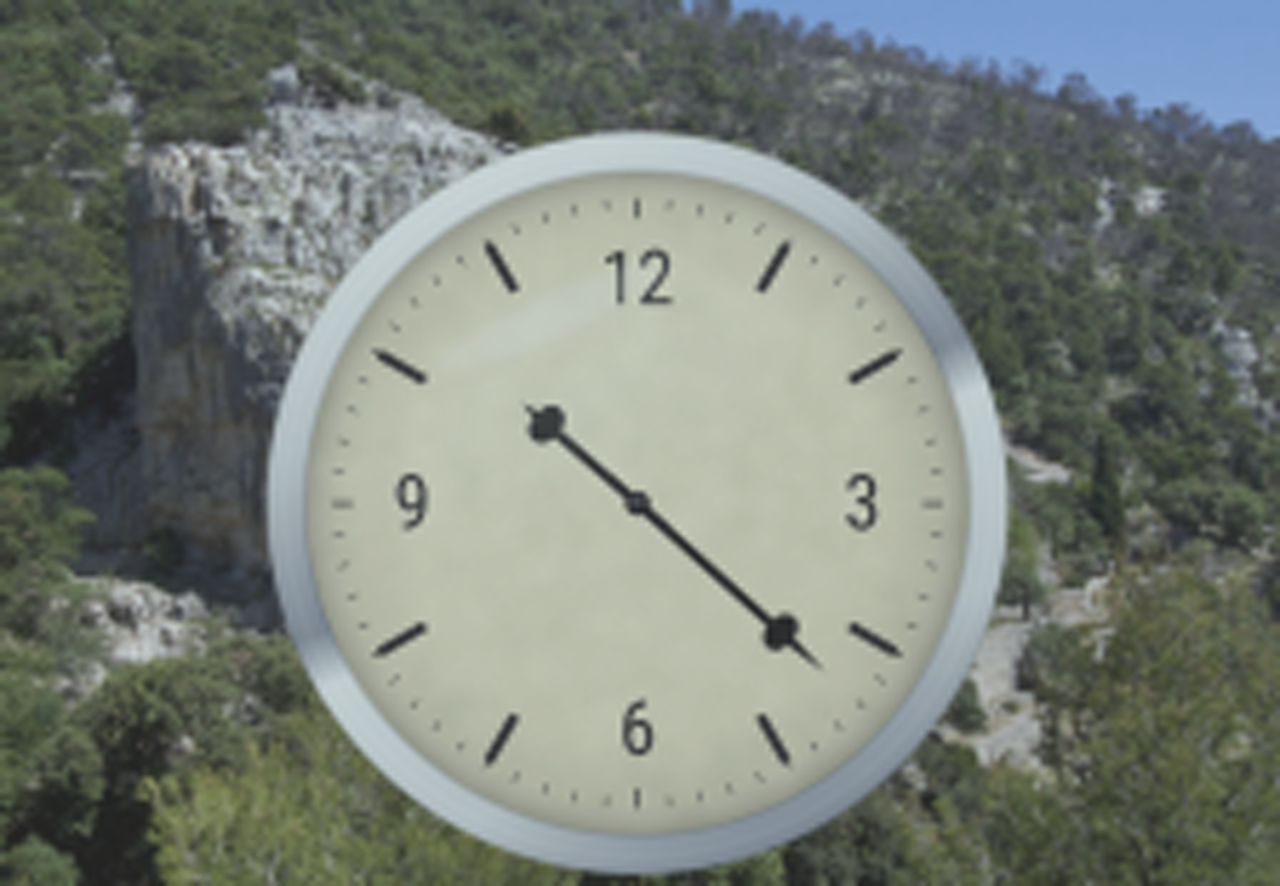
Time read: **10:22**
